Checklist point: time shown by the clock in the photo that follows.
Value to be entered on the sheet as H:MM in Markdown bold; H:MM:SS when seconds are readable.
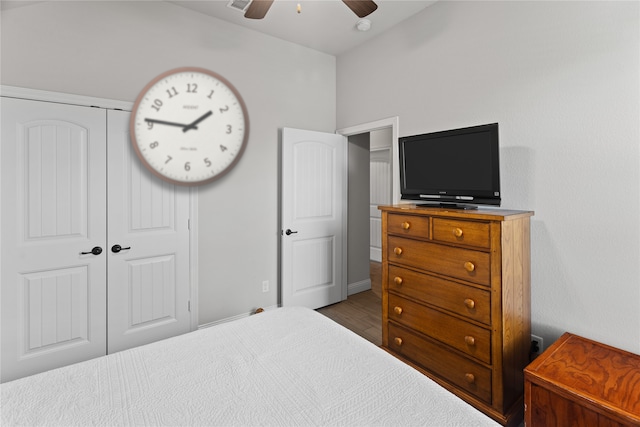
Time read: **1:46**
